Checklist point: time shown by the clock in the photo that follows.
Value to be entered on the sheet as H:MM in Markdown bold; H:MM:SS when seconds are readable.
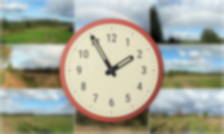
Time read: **1:55**
